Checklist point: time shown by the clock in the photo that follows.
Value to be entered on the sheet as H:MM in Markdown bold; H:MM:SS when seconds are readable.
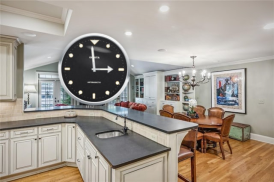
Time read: **2:59**
